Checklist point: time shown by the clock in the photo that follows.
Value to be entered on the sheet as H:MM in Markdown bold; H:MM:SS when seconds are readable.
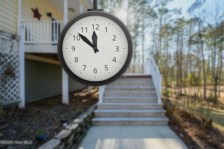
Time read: **11:52**
